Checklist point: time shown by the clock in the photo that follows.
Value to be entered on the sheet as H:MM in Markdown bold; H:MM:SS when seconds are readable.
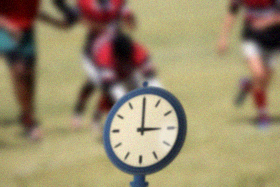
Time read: **3:00**
